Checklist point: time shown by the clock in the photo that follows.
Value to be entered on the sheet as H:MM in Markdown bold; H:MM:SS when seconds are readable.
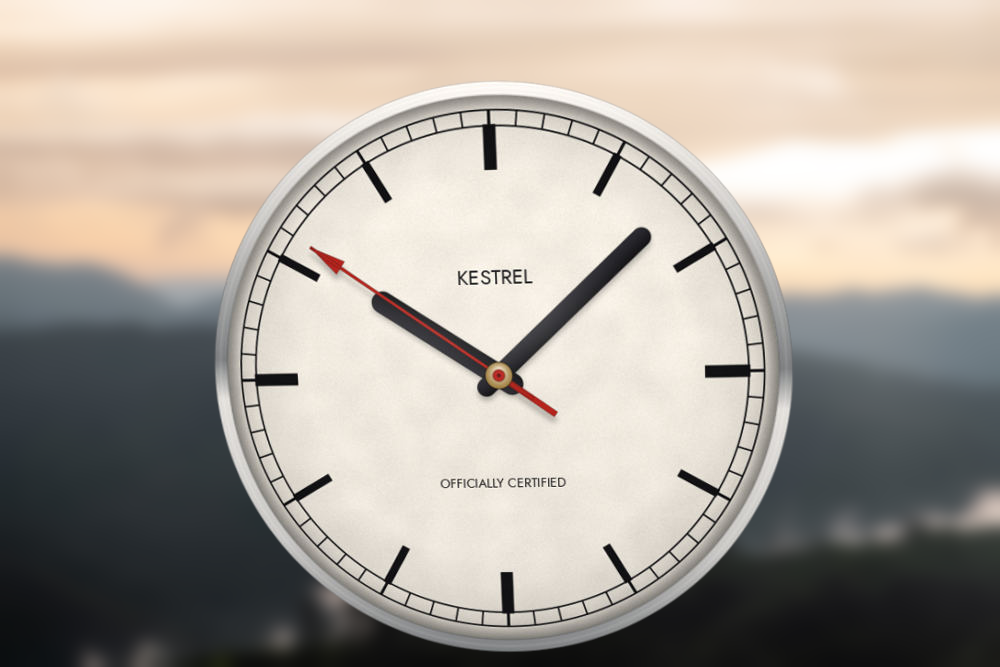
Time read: **10:07:51**
